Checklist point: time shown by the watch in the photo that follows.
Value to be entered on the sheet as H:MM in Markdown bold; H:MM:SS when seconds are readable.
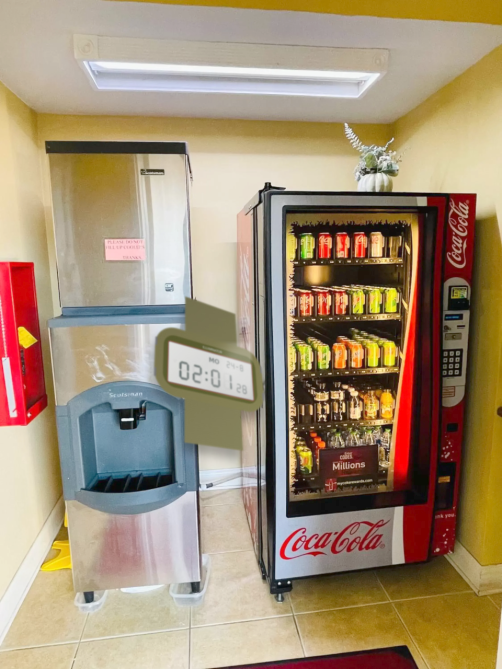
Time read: **2:01**
